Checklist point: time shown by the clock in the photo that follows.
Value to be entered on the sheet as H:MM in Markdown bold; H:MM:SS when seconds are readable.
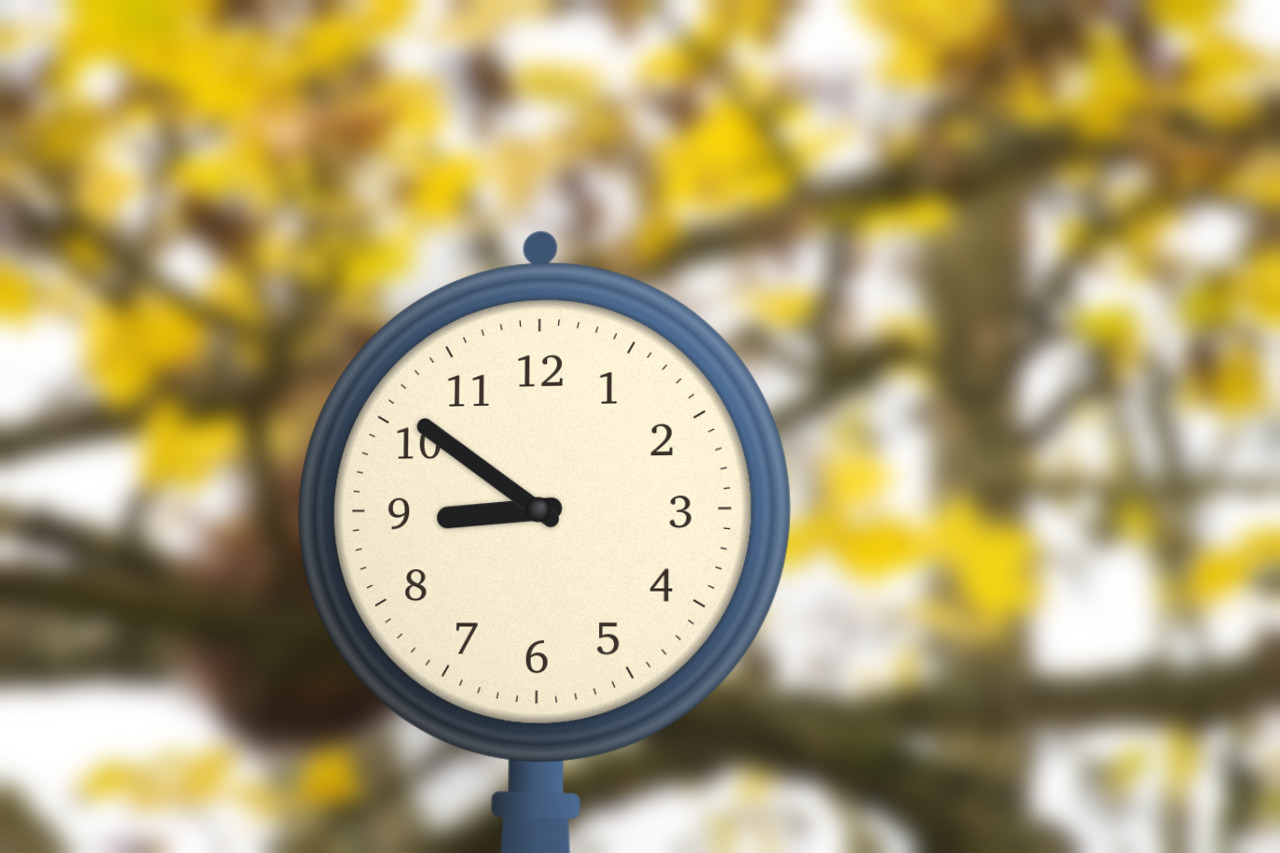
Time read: **8:51**
